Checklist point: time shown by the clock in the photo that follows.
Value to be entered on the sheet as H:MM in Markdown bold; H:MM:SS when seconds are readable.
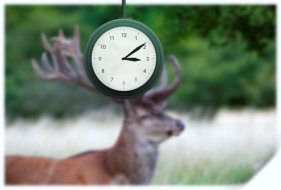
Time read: **3:09**
